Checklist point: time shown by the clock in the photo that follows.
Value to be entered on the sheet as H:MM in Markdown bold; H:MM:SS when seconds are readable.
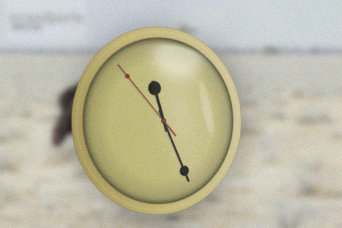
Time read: **11:25:53**
